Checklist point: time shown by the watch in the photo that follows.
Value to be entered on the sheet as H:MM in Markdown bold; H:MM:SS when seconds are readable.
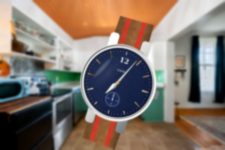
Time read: **7:04**
